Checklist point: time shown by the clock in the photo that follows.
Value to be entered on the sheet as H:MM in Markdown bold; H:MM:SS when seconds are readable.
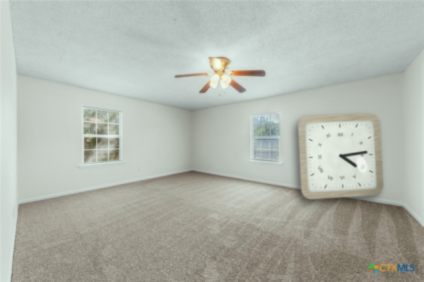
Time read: **4:14**
